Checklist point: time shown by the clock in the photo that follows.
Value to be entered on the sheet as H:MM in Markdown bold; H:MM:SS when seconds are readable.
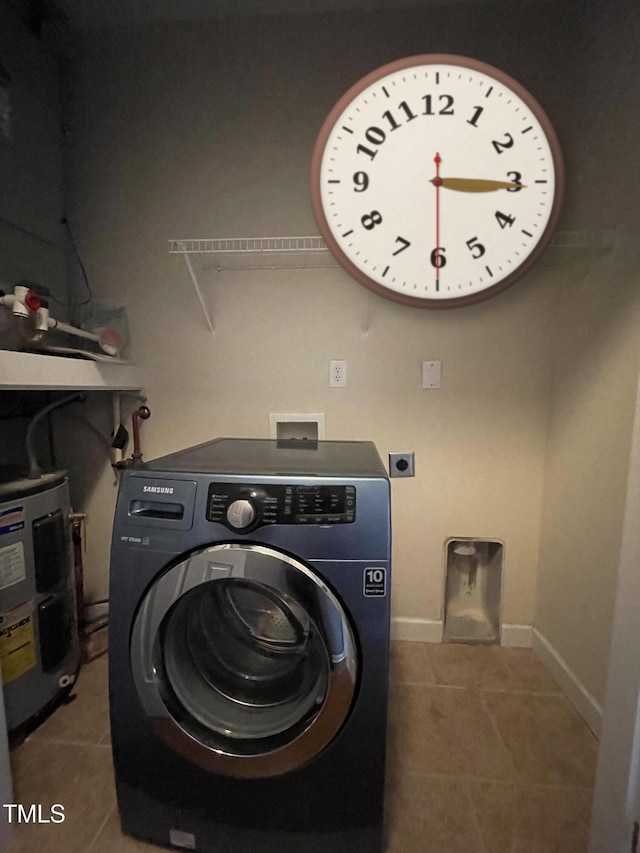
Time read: **3:15:30**
